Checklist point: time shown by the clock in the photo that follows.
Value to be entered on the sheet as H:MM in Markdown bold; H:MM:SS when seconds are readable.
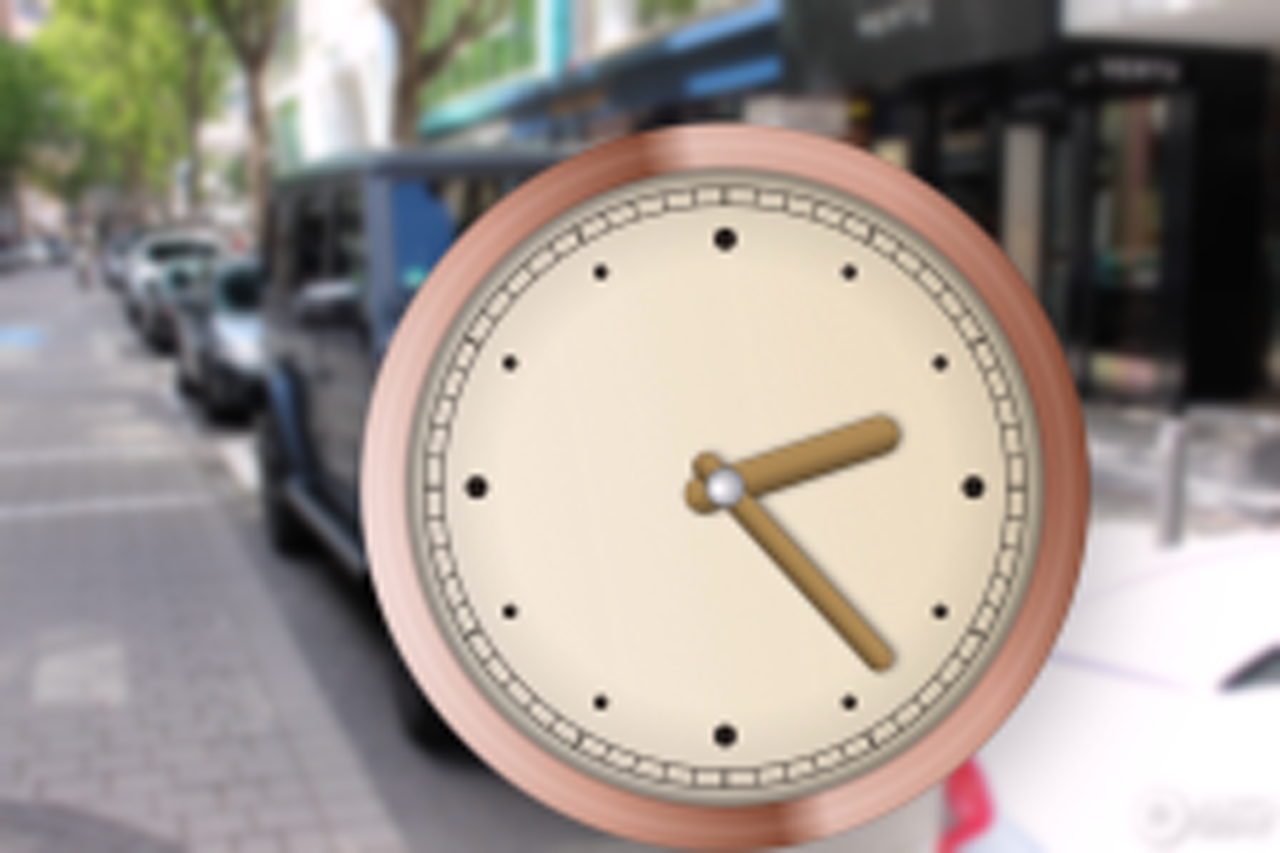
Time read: **2:23**
